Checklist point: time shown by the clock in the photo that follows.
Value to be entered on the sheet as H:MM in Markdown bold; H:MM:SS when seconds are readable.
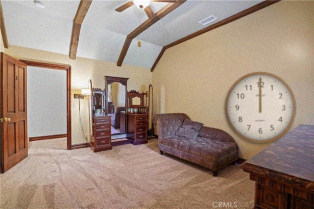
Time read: **12:00**
